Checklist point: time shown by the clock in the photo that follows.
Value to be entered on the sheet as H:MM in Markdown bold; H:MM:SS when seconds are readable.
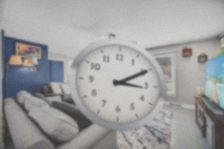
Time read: **3:10**
